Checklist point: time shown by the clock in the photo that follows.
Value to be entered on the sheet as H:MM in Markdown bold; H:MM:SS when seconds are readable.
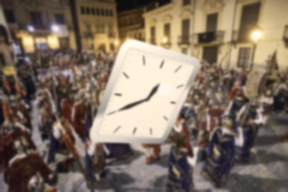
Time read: **12:40**
